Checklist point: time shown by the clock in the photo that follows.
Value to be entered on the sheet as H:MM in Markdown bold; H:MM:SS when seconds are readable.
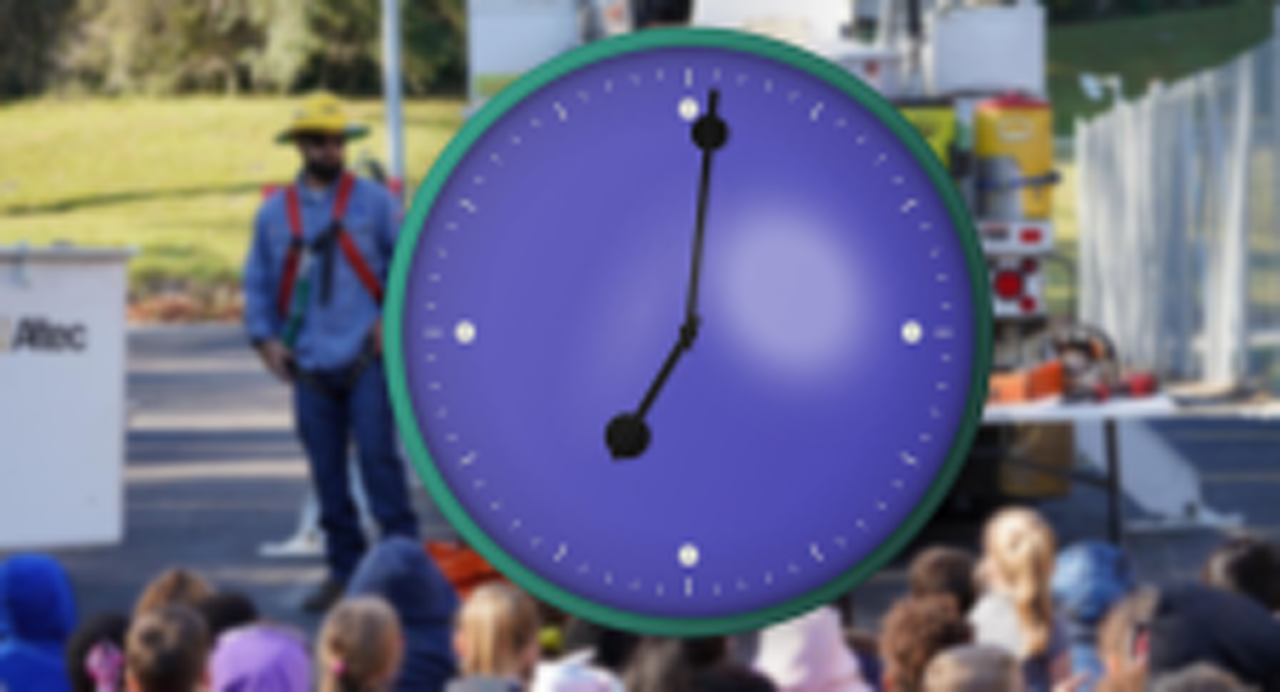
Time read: **7:01**
